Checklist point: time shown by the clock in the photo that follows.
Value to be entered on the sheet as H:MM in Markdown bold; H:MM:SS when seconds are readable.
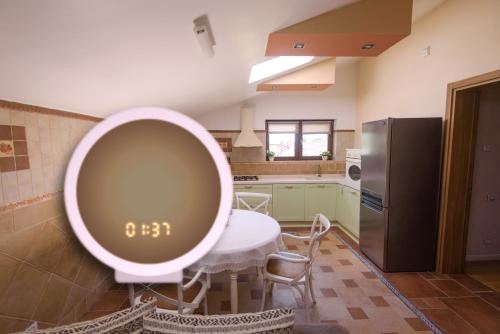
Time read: **1:37**
